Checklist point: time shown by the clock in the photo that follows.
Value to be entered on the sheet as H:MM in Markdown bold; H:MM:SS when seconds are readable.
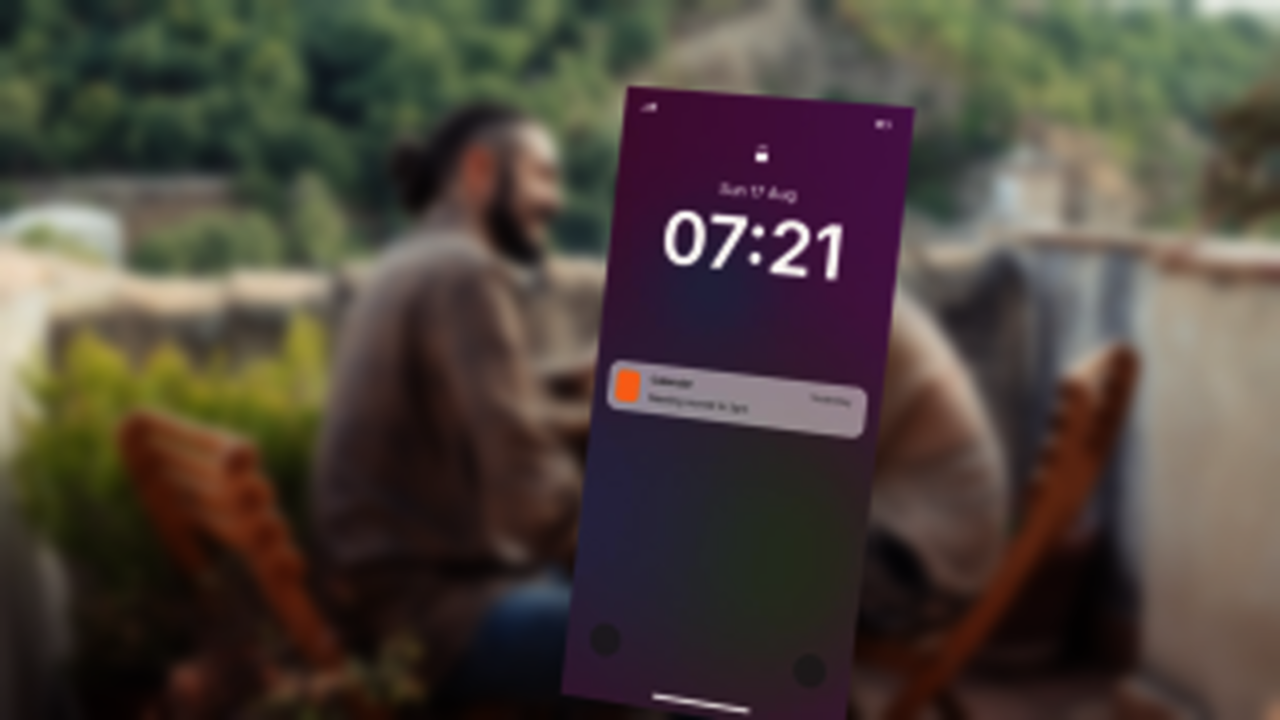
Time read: **7:21**
